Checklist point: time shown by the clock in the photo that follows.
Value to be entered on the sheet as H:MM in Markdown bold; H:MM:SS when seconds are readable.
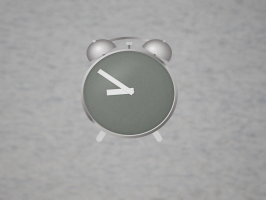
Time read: **8:51**
